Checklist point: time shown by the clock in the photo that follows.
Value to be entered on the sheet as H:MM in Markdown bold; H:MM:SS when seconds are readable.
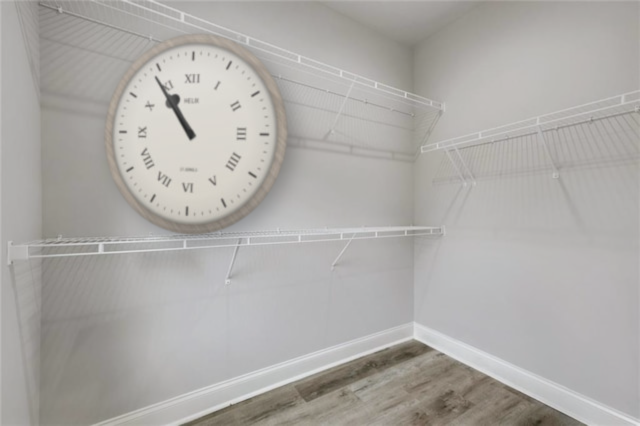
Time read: **10:54**
